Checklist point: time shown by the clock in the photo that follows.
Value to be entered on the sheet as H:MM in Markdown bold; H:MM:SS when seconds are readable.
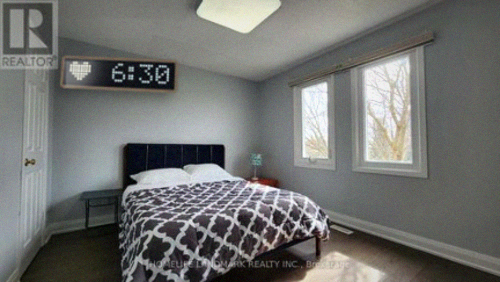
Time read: **6:30**
